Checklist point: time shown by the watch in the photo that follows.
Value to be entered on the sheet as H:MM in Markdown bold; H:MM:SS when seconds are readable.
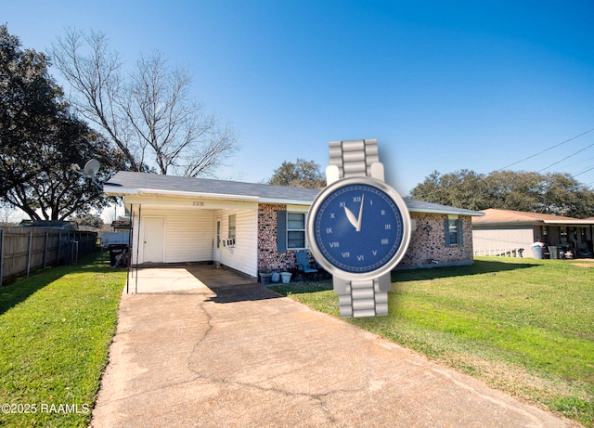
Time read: **11:02**
